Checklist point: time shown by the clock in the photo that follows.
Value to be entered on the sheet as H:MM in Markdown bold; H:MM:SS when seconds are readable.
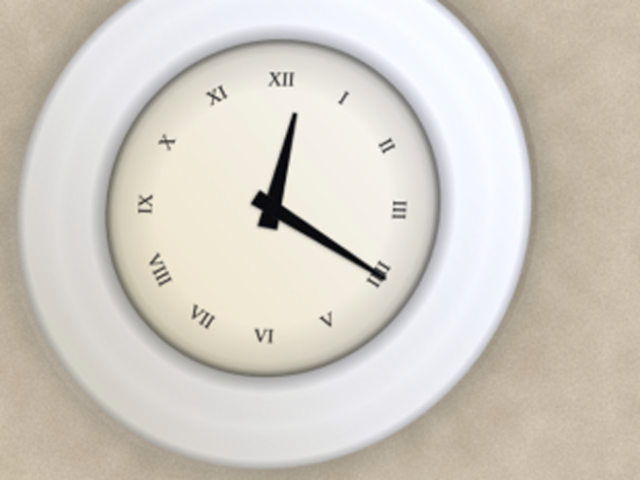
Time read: **12:20**
